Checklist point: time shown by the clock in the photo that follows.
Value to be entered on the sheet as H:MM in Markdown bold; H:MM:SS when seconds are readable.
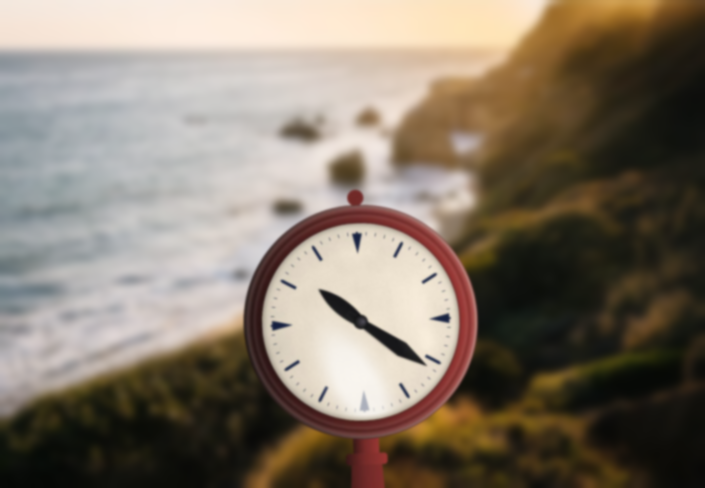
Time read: **10:21**
